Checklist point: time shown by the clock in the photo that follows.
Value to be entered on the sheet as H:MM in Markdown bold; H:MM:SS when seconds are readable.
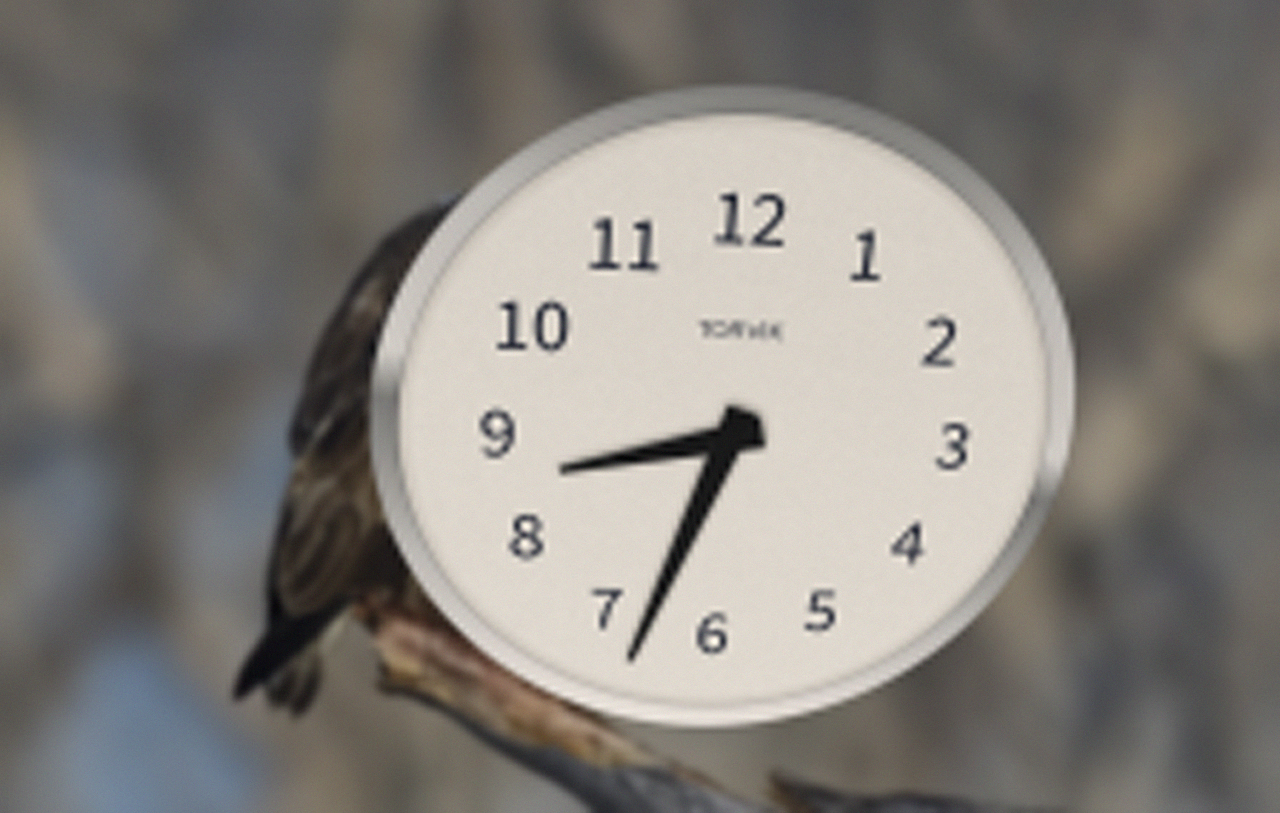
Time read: **8:33**
